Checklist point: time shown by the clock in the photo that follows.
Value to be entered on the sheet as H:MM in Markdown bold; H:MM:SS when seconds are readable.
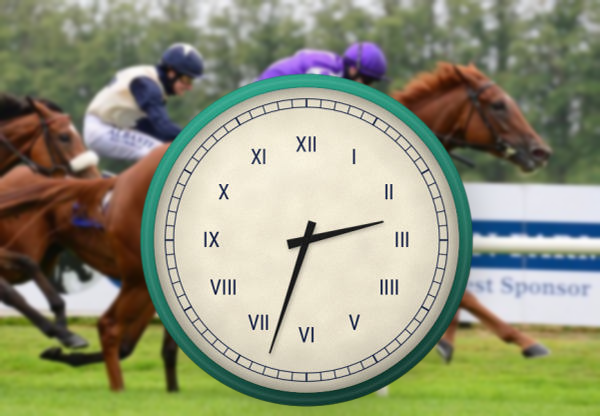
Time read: **2:33**
